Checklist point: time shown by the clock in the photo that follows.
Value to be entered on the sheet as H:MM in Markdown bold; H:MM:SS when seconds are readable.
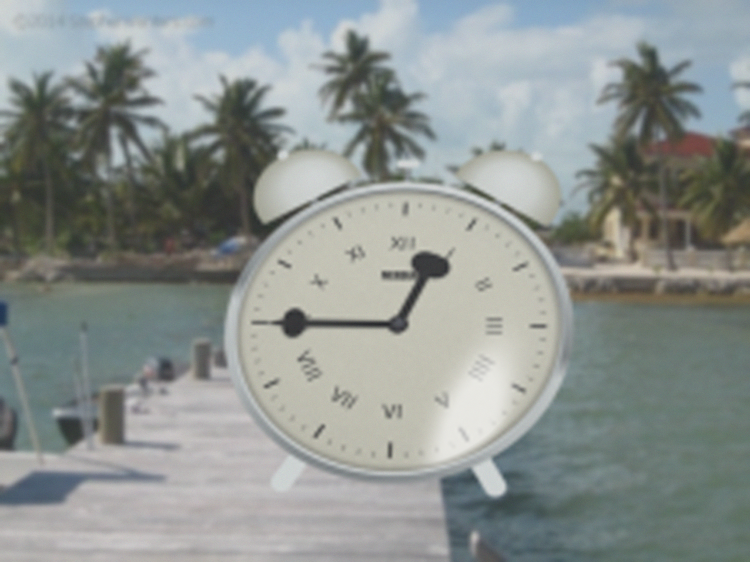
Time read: **12:45**
